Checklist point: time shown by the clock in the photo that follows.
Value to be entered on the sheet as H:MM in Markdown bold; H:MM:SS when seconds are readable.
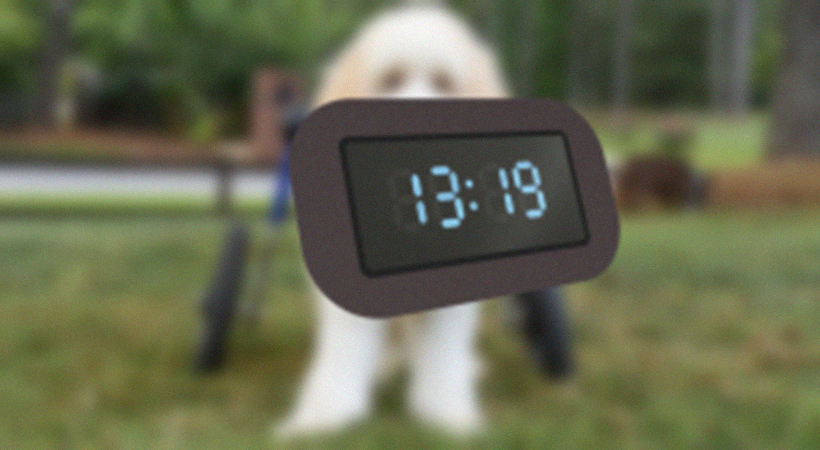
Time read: **13:19**
